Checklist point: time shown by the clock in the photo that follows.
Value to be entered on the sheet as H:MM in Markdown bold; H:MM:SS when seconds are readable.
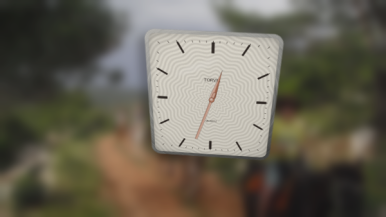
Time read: **12:33**
